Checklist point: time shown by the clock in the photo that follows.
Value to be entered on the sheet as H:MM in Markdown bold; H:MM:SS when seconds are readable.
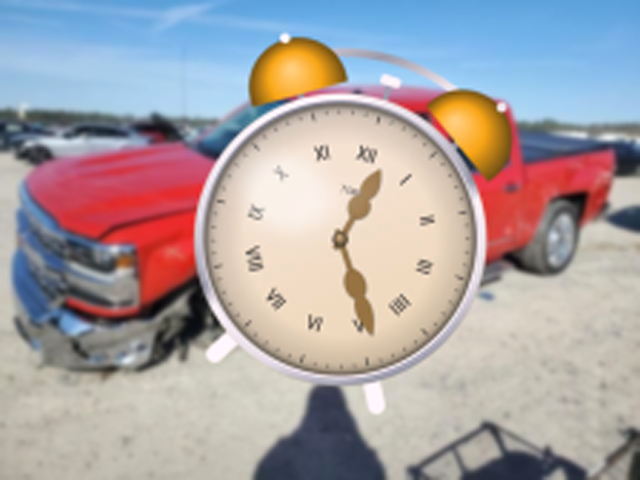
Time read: **12:24**
